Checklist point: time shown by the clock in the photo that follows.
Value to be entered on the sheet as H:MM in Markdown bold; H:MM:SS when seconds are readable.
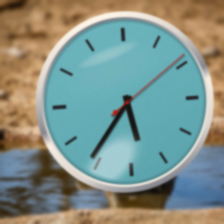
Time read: **5:36:09**
